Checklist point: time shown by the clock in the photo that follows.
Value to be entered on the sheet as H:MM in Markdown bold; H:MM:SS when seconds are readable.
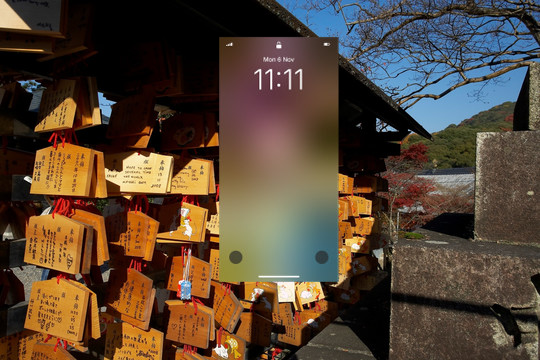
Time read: **11:11**
